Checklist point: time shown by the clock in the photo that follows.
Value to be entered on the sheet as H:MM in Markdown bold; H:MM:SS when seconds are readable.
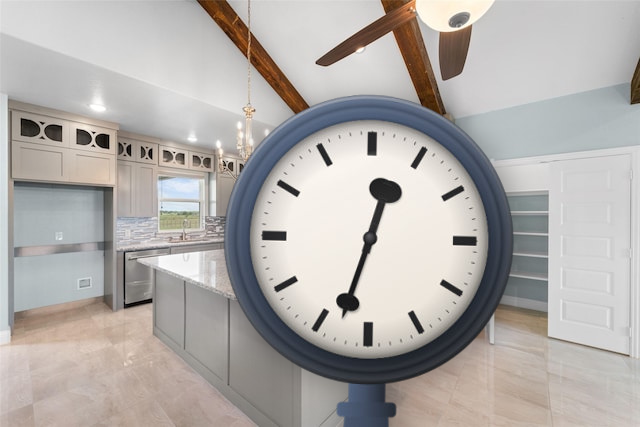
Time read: **12:33**
